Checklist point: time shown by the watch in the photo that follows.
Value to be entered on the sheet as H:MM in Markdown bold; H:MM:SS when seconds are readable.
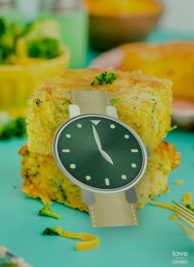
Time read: **4:59**
